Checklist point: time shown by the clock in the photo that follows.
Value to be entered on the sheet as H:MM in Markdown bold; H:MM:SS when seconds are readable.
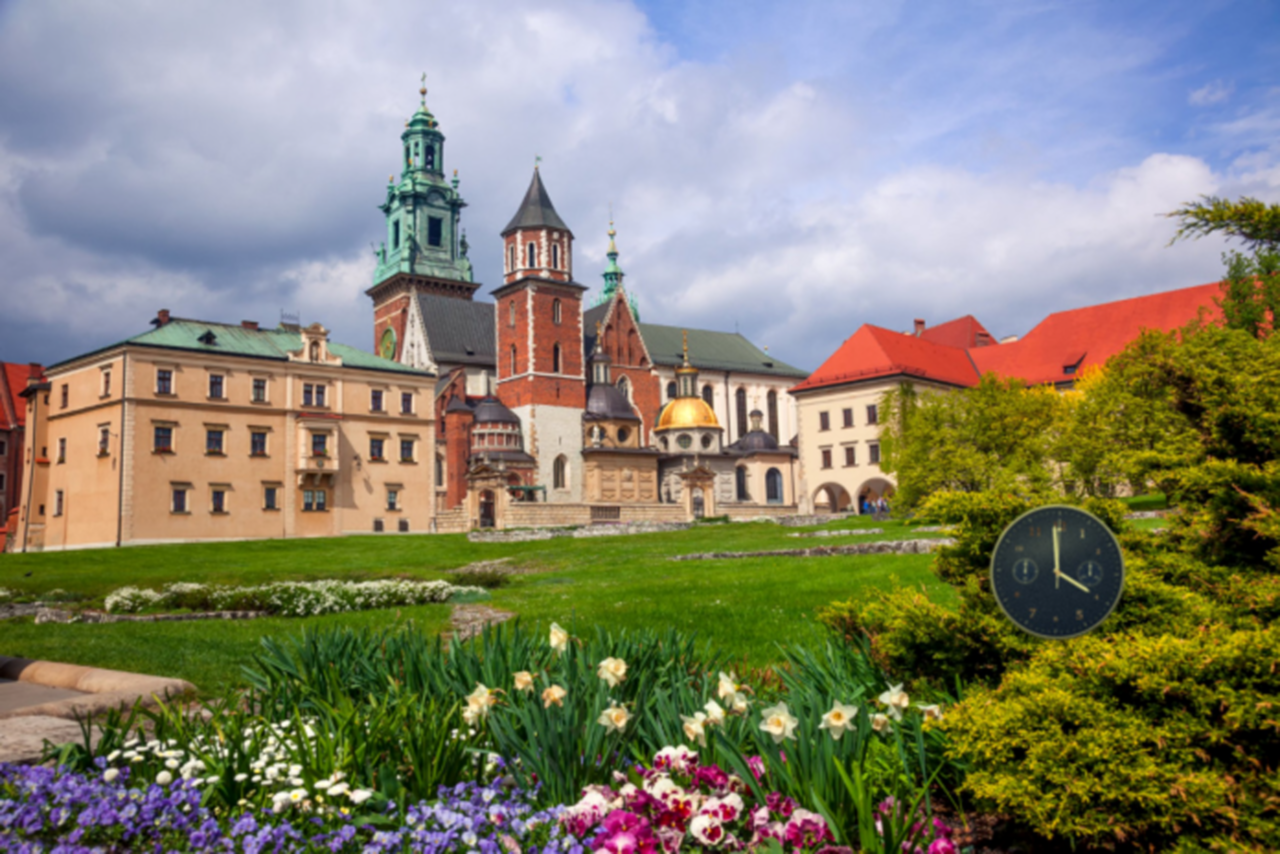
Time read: **3:59**
